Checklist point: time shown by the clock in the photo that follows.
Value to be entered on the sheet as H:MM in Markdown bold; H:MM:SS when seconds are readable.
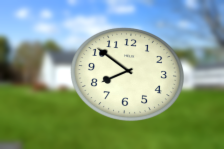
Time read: **7:51**
